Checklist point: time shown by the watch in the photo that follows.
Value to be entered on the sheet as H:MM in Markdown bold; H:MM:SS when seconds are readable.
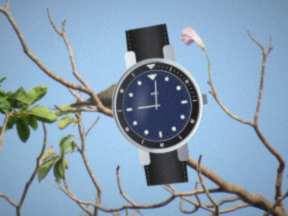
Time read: **9:01**
